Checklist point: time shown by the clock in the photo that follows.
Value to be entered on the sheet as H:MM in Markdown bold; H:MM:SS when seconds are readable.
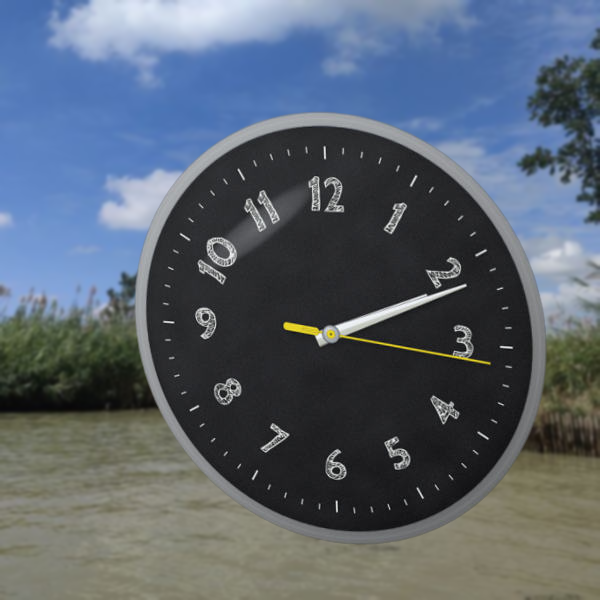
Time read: **2:11:16**
